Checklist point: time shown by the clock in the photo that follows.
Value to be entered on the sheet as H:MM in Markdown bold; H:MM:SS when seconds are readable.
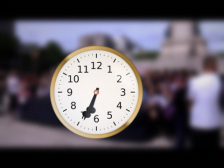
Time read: **6:34**
